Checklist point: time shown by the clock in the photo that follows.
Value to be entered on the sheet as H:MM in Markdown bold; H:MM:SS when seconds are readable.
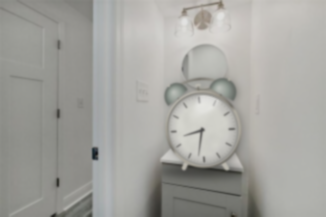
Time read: **8:32**
